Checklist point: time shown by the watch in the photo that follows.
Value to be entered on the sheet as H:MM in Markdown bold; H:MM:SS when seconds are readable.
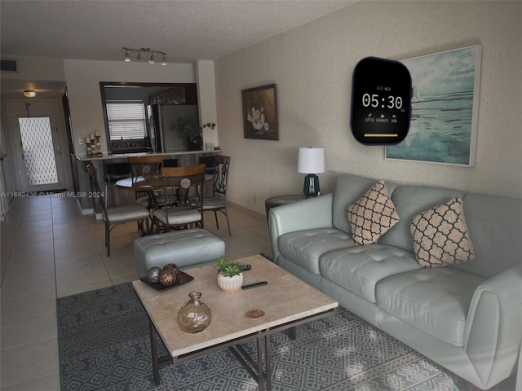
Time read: **5:30**
